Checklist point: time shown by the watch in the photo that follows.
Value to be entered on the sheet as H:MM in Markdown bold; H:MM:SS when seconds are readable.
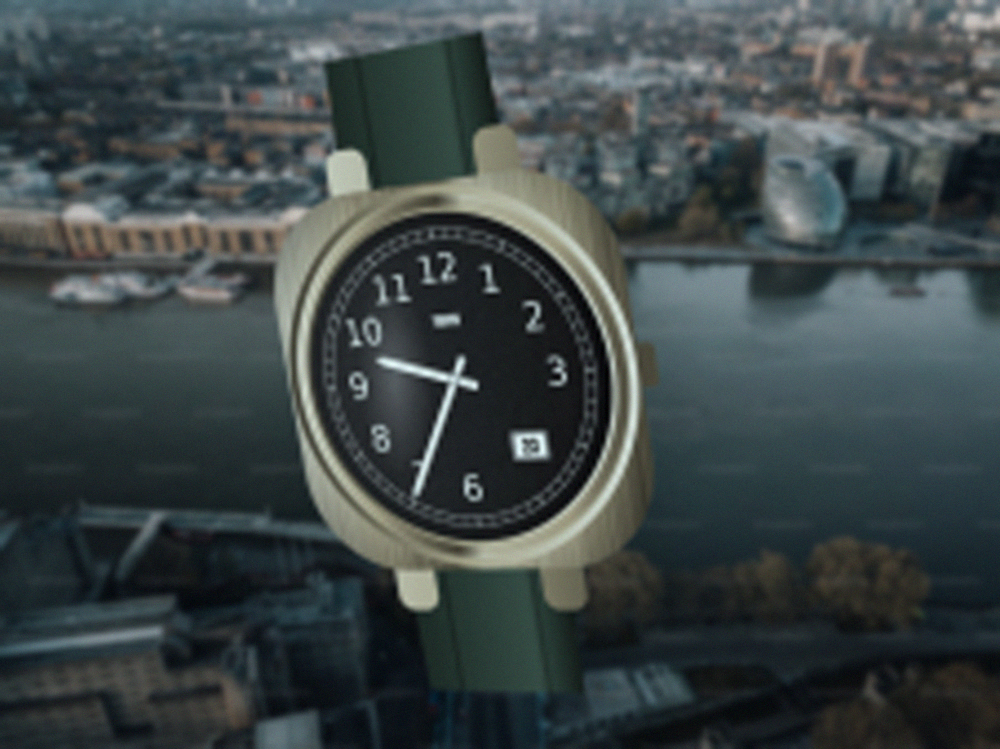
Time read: **9:35**
